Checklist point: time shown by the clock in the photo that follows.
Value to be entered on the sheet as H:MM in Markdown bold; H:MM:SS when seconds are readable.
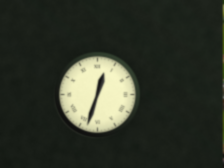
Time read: **12:33**
